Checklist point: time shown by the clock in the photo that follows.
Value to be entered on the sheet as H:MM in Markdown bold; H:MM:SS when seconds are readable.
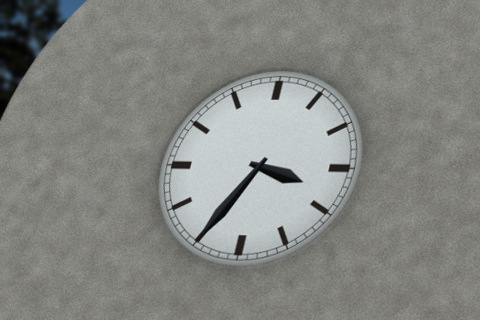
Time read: **3:35**
